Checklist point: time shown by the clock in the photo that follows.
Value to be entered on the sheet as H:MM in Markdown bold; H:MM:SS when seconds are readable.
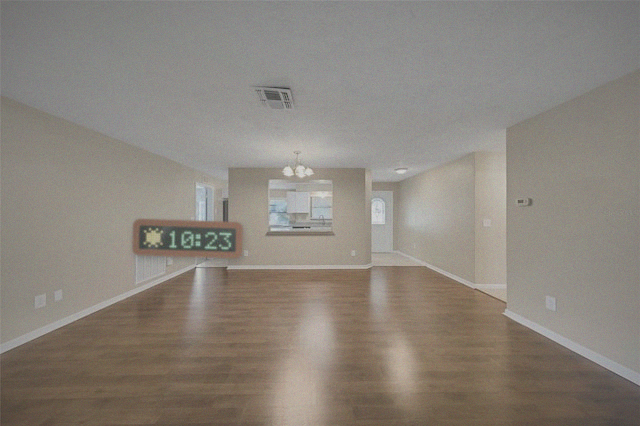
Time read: **10:23**
